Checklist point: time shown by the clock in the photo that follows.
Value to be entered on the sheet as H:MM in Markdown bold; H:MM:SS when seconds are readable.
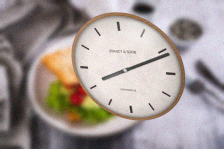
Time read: **8:11**
